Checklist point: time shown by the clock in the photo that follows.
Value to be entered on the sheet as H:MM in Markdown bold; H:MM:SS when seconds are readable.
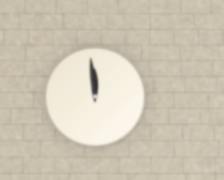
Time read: **11:59**
